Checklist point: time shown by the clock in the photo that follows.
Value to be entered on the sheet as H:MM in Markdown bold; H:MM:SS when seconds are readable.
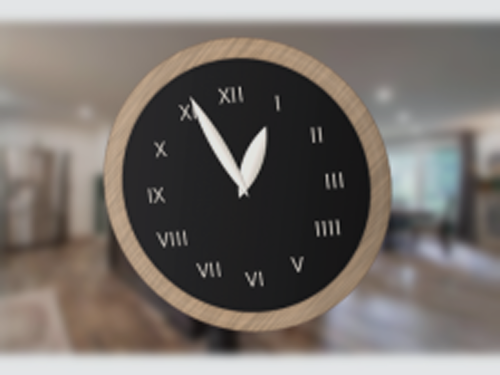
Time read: **12:56**
